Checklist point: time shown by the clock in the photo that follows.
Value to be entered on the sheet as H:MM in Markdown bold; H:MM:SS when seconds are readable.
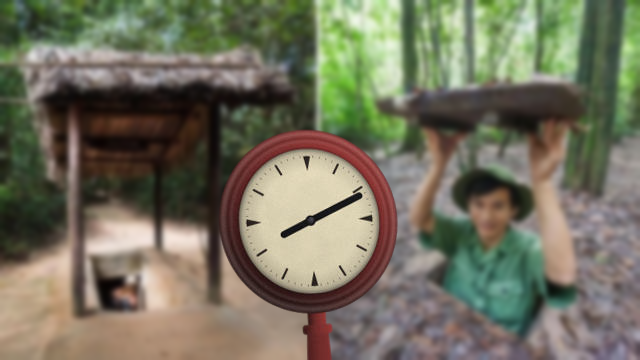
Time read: **8:11**
